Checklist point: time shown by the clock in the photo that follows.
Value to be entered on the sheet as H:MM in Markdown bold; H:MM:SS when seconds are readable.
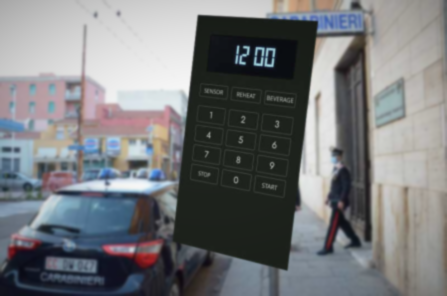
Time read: **12:00**
